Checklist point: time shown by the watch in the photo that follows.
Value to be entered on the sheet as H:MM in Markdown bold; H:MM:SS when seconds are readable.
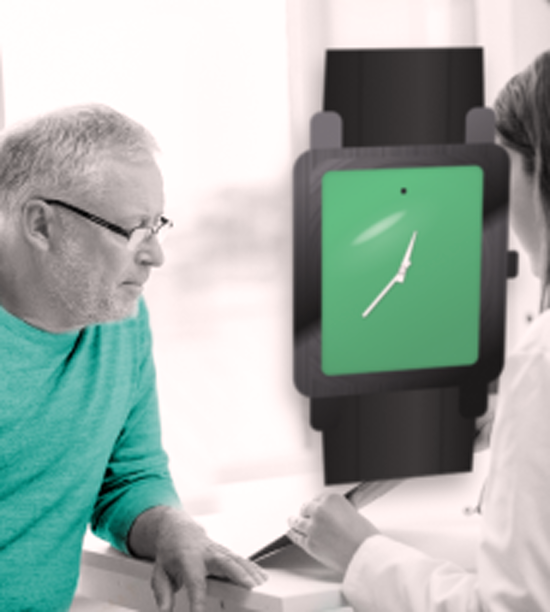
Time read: **12:37**
